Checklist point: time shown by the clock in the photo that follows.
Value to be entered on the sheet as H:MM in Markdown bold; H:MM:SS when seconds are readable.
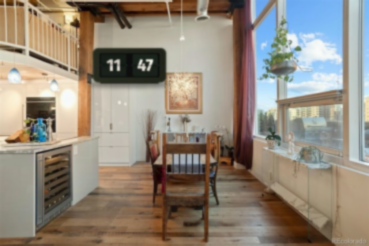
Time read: **11:47**
